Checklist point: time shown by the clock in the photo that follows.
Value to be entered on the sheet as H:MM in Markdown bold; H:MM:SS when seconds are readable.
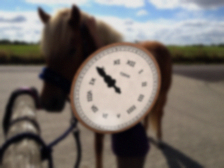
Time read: **9:49**
